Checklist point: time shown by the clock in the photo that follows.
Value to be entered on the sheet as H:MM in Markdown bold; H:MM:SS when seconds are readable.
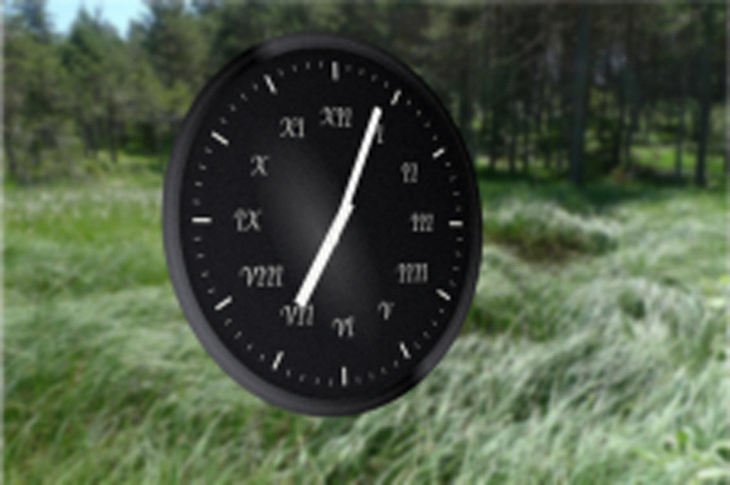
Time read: **7:04**
